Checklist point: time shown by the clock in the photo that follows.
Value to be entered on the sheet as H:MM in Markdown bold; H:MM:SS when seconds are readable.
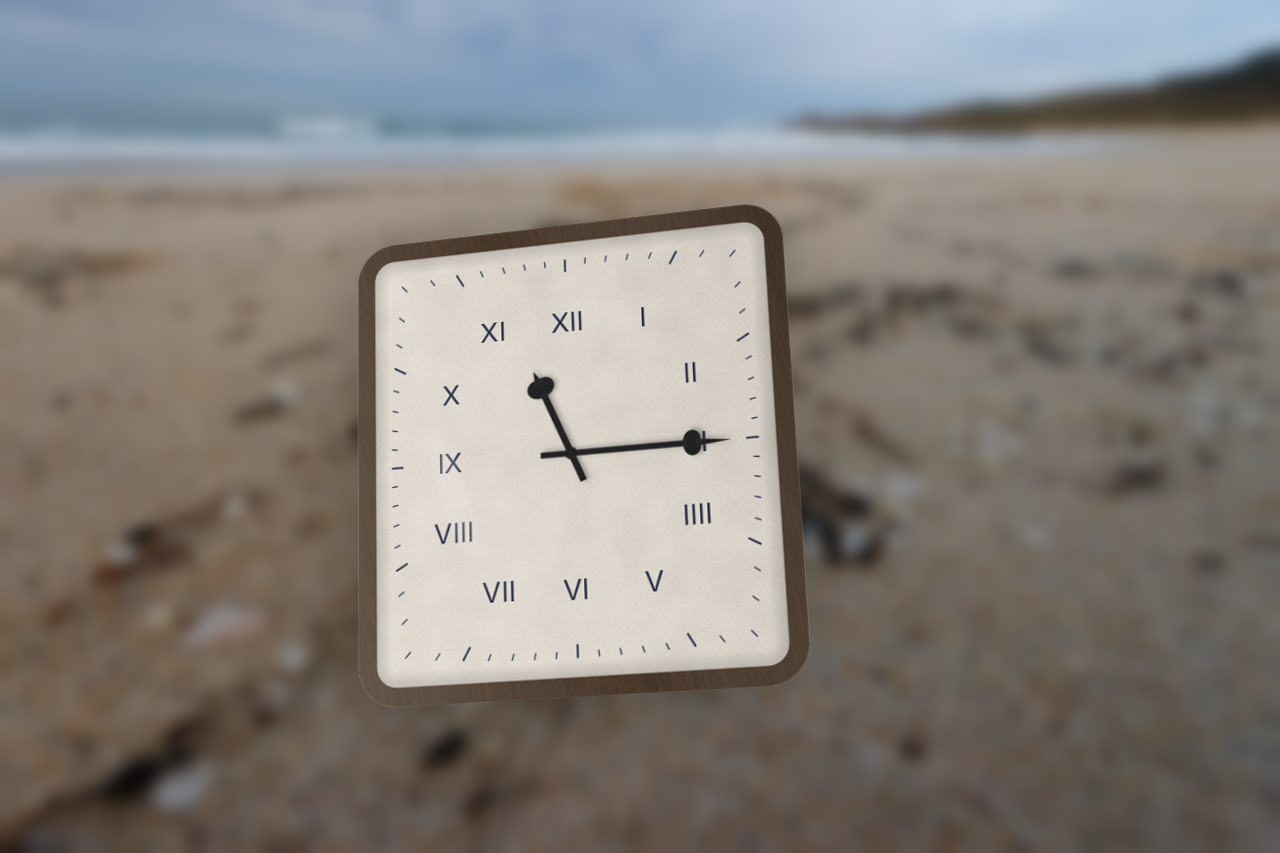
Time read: **11:15**
